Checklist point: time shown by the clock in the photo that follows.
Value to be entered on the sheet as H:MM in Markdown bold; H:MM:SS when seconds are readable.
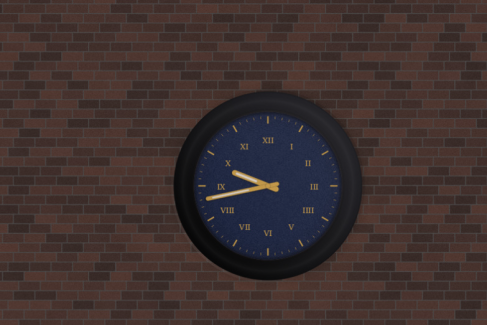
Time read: **9:43**
